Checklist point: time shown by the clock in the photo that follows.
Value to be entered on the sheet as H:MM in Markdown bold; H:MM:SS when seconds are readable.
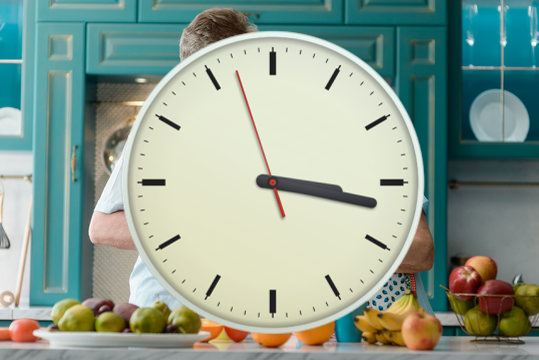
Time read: **3:16:57**
